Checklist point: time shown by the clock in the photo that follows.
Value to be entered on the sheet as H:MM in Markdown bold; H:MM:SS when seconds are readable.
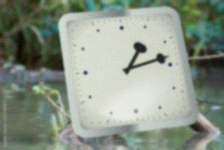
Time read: **1:13**
